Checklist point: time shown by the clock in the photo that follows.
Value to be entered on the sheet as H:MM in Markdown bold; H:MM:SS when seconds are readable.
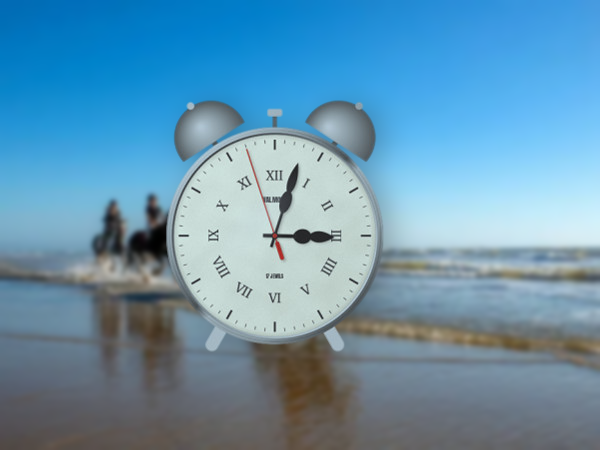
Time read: **3:02:57**
